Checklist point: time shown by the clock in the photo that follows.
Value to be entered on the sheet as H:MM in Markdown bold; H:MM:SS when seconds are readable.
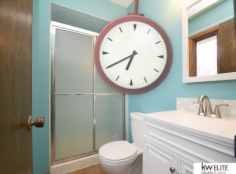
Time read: **6:40**
